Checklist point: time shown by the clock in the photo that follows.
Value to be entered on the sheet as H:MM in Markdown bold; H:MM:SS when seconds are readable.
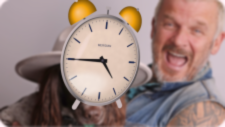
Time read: **4:45**
